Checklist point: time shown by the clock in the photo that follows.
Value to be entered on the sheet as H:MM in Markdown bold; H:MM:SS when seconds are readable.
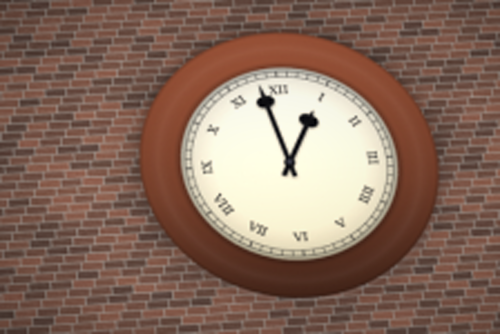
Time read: **12:58**
